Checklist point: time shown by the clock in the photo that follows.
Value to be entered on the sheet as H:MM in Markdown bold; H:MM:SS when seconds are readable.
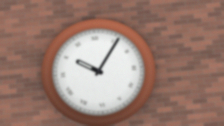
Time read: **10:06**
